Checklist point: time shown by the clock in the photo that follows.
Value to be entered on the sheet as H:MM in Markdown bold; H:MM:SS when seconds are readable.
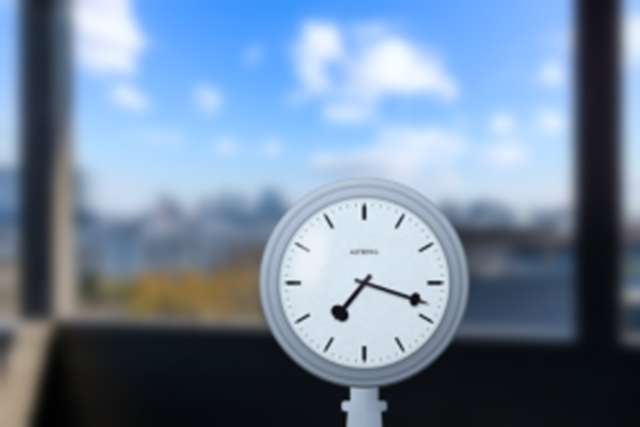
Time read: **7:18**
